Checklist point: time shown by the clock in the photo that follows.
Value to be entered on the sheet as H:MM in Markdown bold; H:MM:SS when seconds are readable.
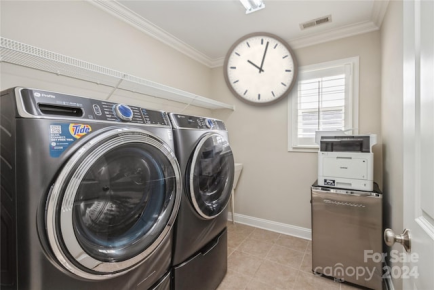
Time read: **10:02**
